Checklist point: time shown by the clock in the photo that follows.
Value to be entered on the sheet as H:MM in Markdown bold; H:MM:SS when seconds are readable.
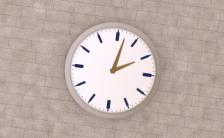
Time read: **2:02**
